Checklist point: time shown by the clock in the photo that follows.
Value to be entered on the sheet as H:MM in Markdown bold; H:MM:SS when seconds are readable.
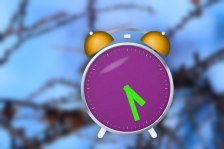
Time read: **4:27**
